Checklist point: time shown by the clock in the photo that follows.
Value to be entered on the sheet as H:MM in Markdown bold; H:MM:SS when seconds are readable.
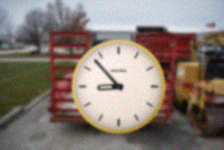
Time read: **8:53**
